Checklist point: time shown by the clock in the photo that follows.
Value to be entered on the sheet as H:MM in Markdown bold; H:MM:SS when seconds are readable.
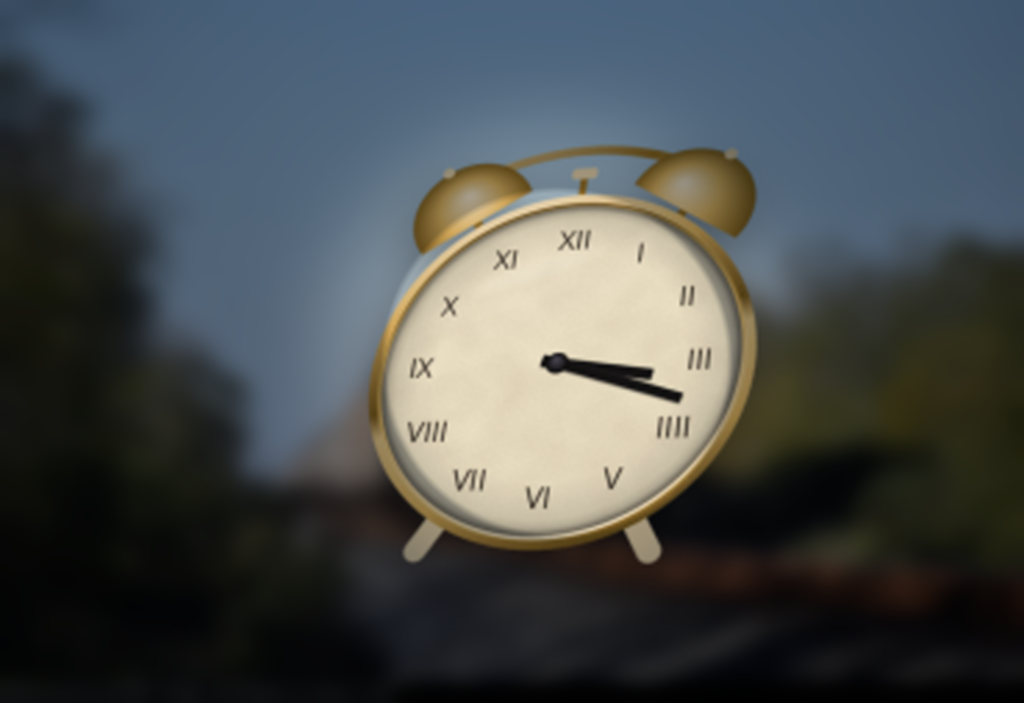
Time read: **3:18**
